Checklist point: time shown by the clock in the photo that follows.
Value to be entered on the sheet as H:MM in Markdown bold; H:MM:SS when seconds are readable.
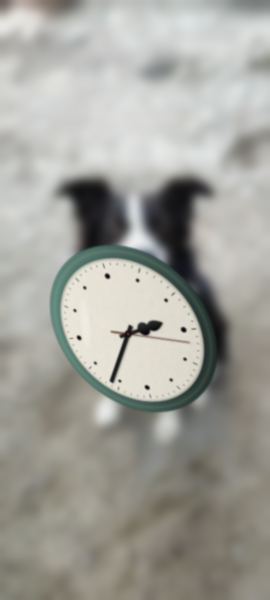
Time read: **2:36:17**
